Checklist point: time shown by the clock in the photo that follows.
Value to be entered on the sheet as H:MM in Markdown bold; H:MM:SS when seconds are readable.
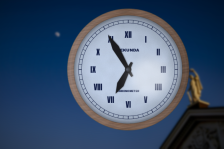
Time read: **6:55**
